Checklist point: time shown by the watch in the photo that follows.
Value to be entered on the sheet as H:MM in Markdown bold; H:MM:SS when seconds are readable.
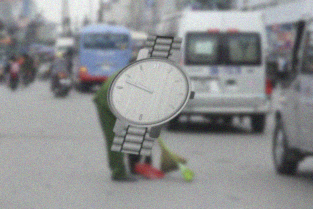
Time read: **9:48**
